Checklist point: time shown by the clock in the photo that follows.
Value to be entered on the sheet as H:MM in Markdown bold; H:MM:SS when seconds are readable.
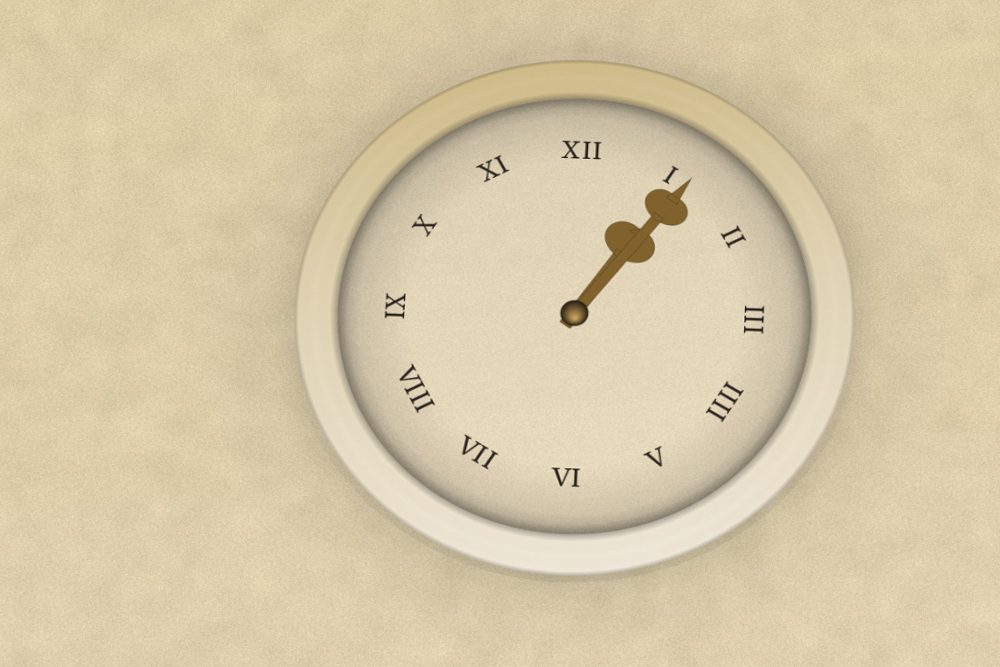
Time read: **1:06**
